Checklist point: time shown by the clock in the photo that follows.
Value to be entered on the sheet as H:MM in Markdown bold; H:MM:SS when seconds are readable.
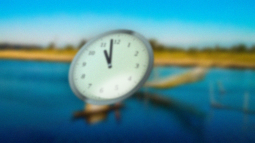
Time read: **10:58**
